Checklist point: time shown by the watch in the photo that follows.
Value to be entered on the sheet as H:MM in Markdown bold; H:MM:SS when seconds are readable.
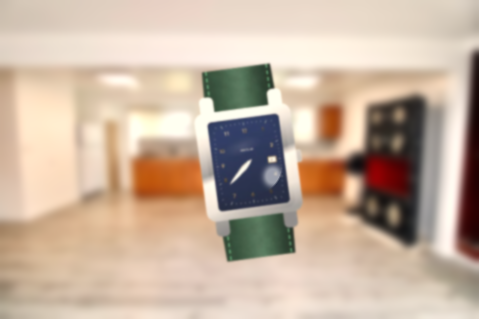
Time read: **7:38**
